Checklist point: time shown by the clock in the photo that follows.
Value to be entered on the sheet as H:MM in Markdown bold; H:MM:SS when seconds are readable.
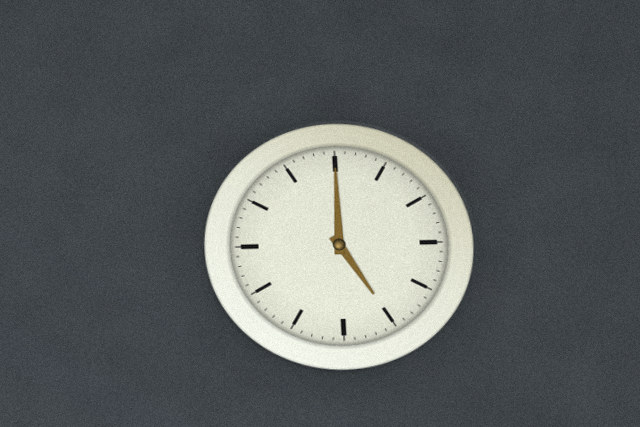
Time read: **5:00**
